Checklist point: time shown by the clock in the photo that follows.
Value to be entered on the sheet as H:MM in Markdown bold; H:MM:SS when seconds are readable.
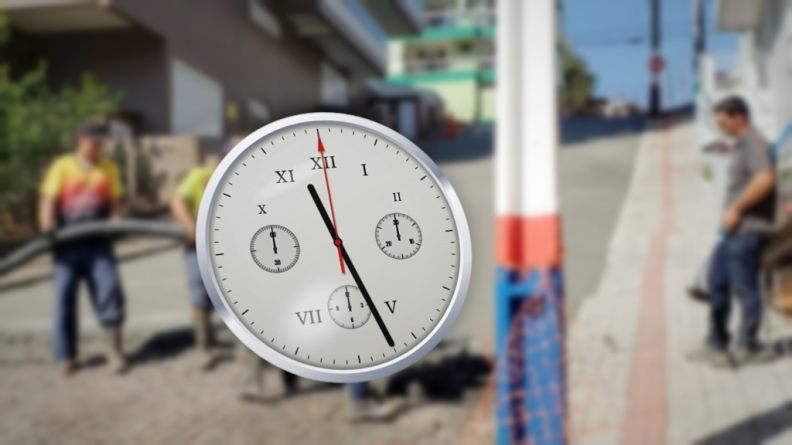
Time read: **11:27**
